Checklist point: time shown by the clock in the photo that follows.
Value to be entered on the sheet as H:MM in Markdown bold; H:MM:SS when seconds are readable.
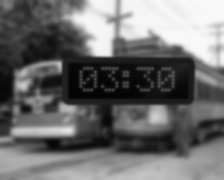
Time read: **3:30**
